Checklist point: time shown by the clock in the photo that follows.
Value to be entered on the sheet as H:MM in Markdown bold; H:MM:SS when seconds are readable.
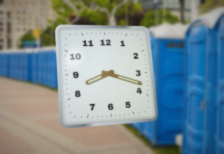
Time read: **8:18**
